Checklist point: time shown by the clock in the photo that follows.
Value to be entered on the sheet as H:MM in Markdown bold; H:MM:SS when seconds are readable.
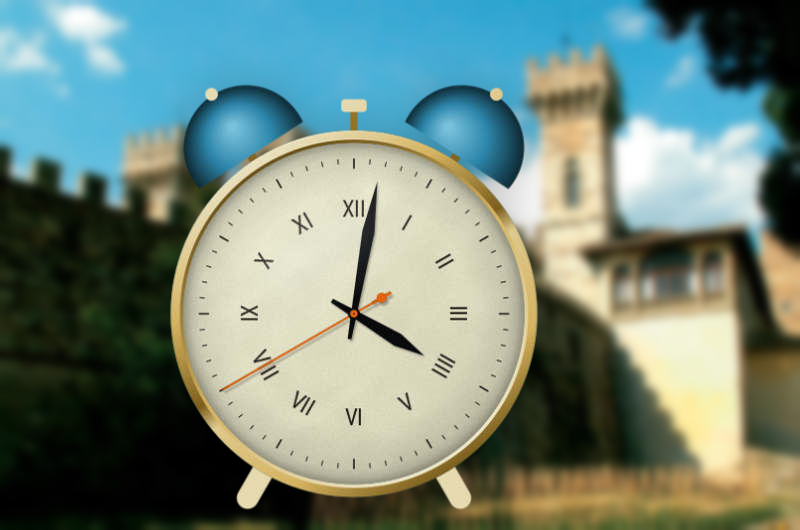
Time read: **4:01:40**
